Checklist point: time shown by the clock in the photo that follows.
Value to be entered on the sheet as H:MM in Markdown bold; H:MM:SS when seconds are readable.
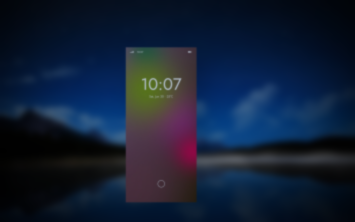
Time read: **10:07**
